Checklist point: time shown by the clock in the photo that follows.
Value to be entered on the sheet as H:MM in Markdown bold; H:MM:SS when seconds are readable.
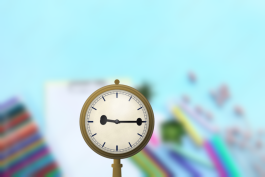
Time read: **9:15**
